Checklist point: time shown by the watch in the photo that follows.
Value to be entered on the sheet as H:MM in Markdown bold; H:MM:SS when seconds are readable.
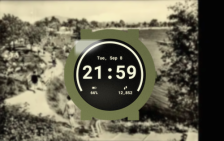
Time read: **21:59**
